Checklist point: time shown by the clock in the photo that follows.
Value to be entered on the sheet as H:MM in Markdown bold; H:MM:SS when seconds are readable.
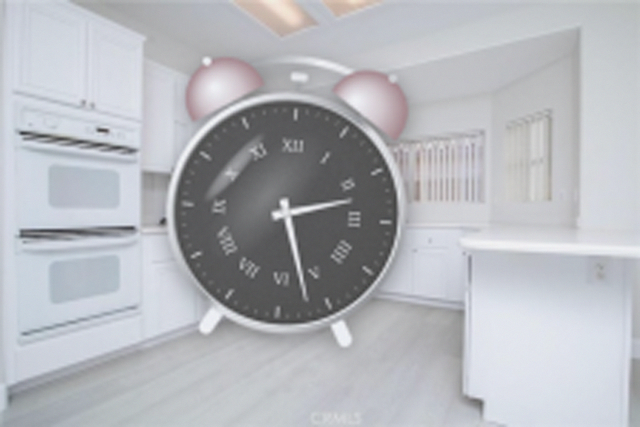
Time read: **2:27**
